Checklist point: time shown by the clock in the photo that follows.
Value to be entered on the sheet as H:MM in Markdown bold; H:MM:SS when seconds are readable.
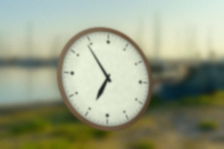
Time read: **6:54**
